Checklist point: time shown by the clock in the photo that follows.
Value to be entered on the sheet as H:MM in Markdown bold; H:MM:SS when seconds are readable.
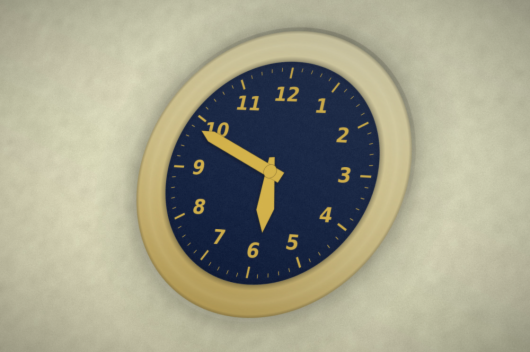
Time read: **5:49**
